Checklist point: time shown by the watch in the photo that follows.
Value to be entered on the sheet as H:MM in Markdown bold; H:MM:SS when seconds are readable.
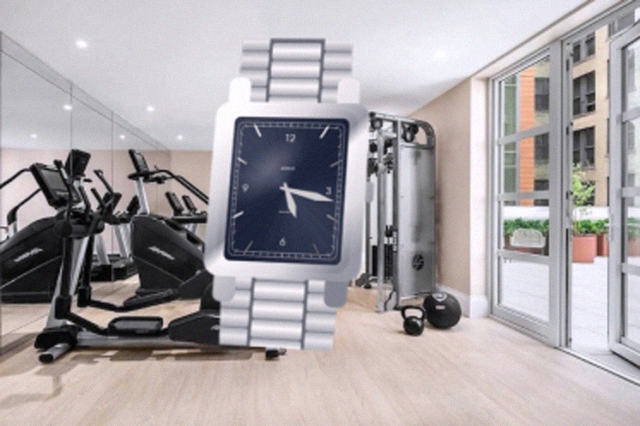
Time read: **5:17**
